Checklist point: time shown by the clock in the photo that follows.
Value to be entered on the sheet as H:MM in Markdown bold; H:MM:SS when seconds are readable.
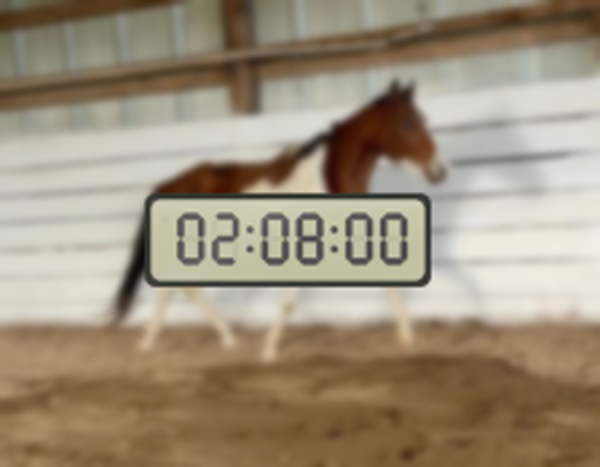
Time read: **2:08:00**
